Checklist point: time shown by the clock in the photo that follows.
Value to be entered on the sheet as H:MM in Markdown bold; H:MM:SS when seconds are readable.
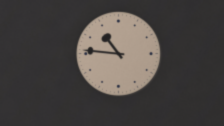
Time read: **10:46**
